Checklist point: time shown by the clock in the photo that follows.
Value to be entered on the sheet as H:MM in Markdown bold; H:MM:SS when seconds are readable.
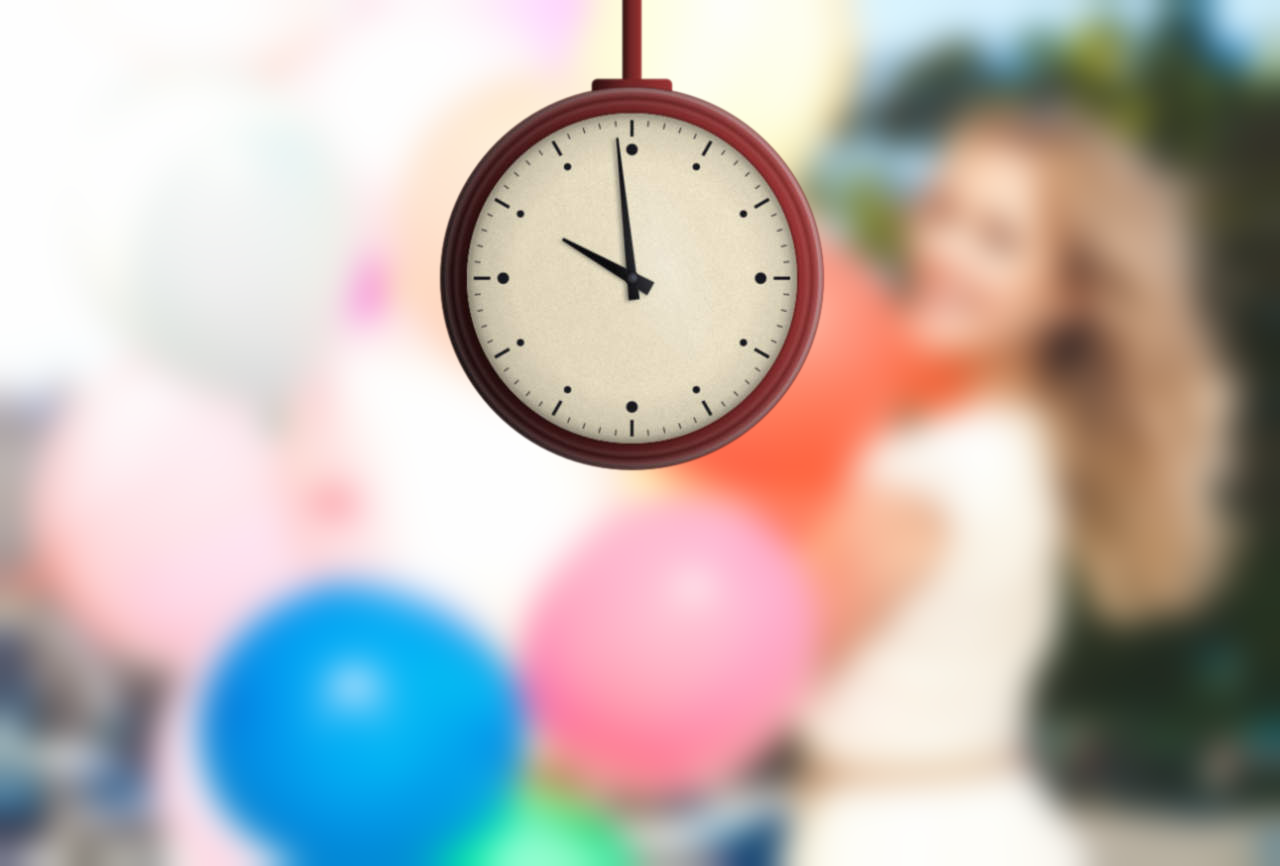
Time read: **9:59**
